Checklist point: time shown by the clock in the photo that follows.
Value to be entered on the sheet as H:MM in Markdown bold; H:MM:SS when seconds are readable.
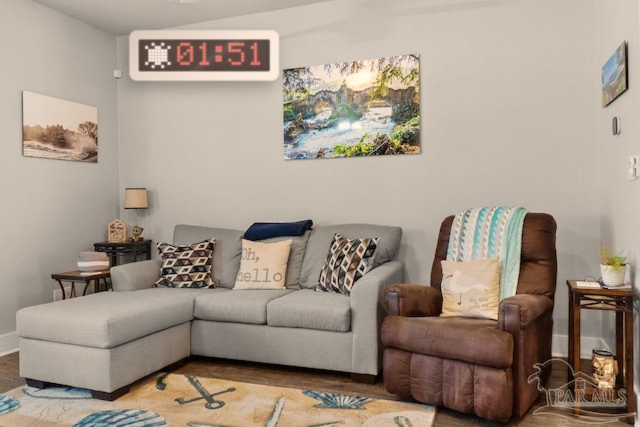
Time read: **1:51**
